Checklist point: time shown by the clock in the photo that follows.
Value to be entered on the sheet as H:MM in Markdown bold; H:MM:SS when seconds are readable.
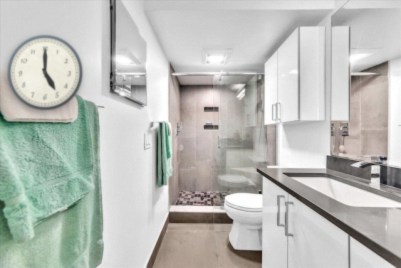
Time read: **5:00**
